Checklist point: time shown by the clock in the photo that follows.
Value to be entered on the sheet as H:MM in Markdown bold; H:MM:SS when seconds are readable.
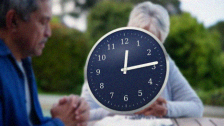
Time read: **12:14**
